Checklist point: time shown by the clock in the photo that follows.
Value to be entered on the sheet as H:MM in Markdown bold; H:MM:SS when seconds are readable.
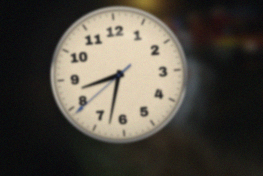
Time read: **8:32:39**
